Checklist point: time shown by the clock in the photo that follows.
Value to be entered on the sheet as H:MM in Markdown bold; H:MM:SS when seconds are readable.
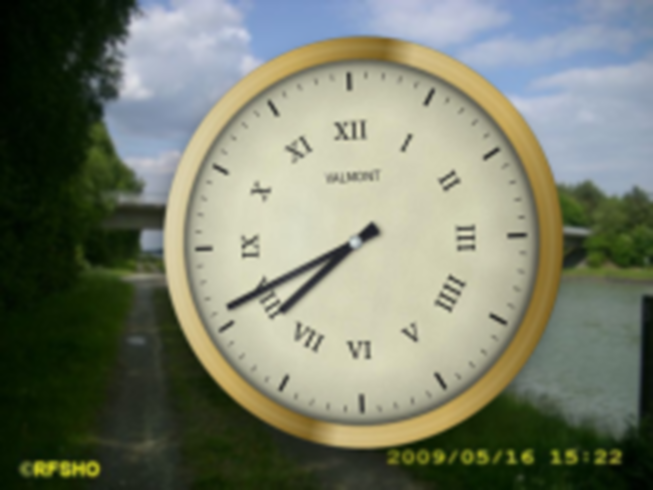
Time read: **7:41**
